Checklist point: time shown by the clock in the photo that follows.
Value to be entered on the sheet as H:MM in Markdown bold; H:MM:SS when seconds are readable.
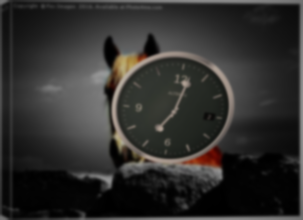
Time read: **7:02**
